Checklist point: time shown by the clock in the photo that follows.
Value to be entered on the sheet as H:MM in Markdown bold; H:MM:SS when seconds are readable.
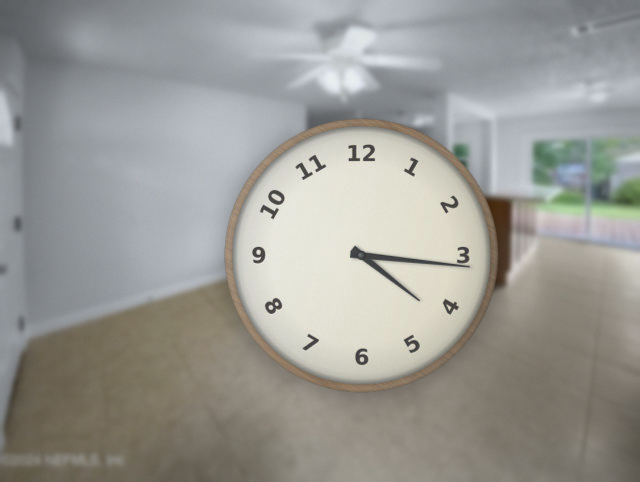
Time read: **4:16**
